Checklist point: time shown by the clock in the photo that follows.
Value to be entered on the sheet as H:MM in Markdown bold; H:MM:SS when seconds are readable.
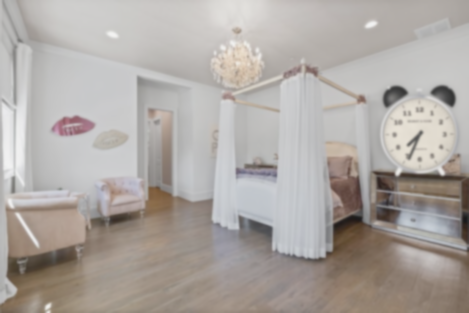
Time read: **7:34**
